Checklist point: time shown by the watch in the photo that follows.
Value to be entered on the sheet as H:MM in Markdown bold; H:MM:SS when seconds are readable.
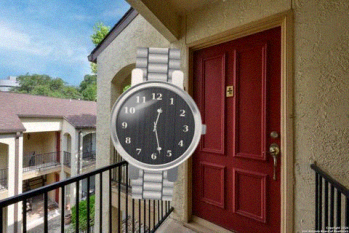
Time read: **12:28**
